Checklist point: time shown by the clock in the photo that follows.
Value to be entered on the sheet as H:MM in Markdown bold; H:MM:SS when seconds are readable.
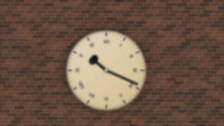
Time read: **10:19**
